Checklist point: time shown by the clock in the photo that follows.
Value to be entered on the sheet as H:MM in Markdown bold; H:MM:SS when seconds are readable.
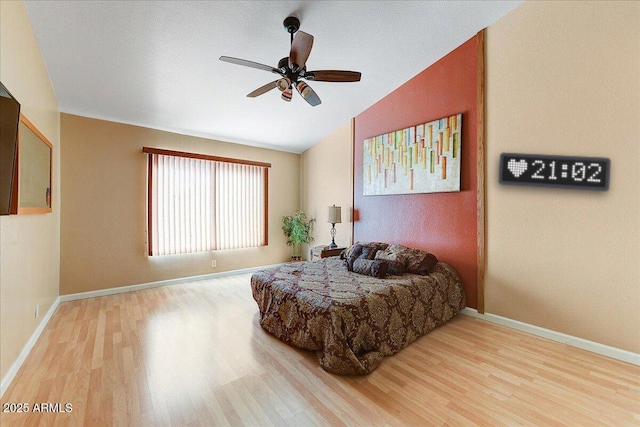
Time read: **21:02**
